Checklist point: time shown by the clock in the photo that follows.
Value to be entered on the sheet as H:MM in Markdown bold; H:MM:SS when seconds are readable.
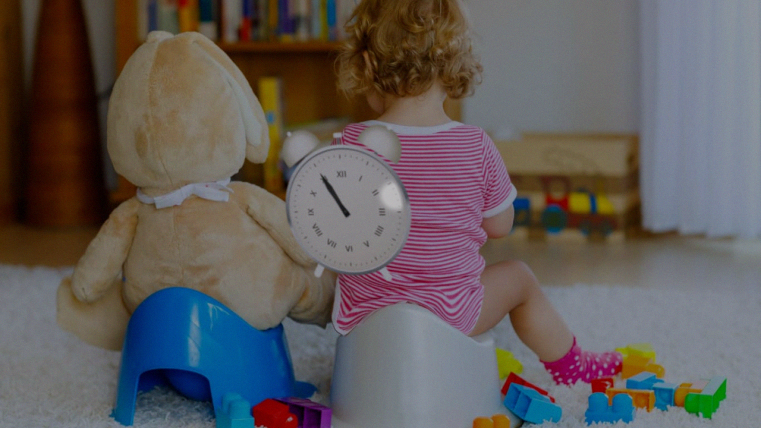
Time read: **10:55**
